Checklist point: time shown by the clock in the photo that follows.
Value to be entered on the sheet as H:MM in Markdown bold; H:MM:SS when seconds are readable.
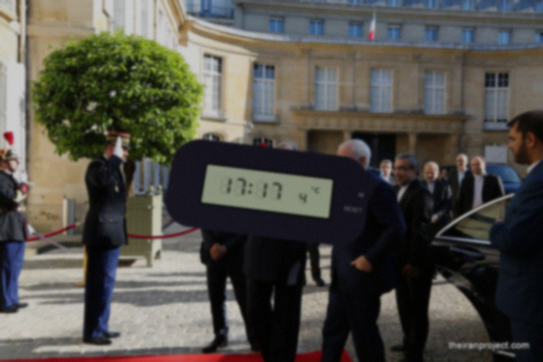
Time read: **17:17**
